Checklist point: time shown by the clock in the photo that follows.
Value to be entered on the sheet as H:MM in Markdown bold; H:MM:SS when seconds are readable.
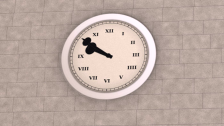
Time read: **9:51**
